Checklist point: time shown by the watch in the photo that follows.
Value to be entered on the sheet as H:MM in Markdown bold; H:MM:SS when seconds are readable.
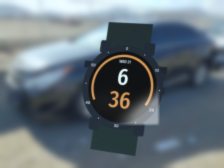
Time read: **6:36**
